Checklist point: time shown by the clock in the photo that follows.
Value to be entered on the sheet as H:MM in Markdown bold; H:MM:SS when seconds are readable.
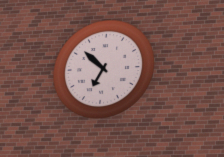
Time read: **6:52**
